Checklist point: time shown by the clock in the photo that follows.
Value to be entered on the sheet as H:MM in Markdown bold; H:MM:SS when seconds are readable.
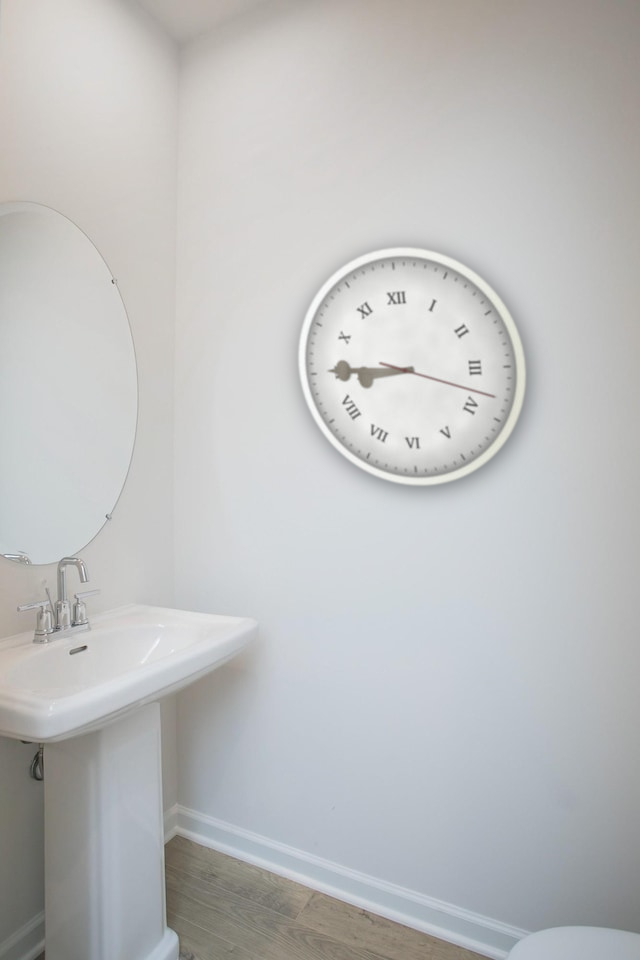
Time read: **8:45:18**
